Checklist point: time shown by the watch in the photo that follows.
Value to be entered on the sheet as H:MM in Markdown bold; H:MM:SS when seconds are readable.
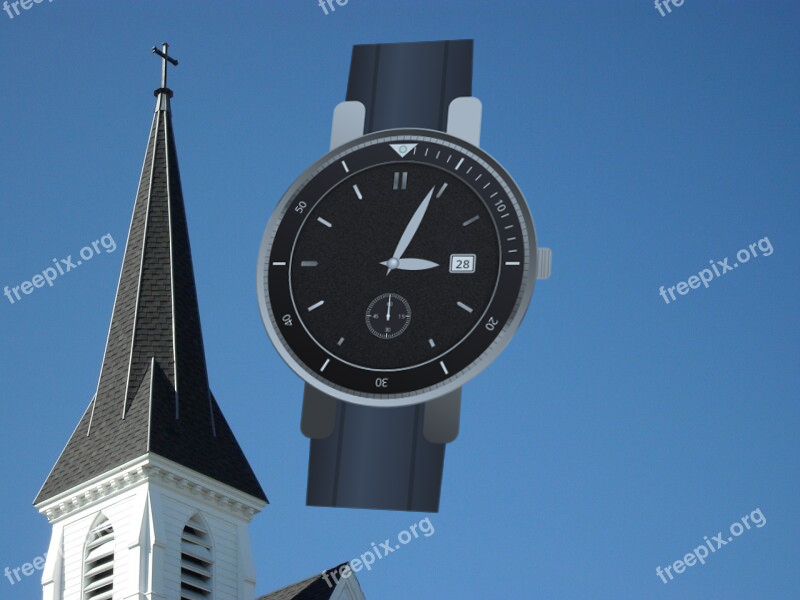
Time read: **3:04**
